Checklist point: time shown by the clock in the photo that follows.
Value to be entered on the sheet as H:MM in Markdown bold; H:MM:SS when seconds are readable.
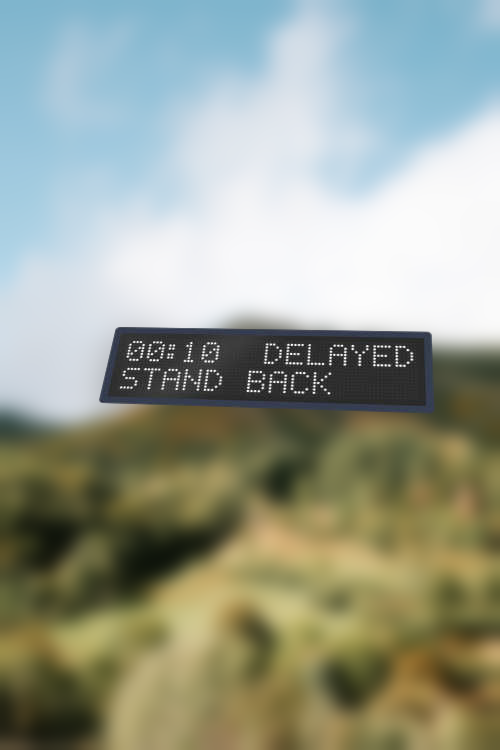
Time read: **0:10**
